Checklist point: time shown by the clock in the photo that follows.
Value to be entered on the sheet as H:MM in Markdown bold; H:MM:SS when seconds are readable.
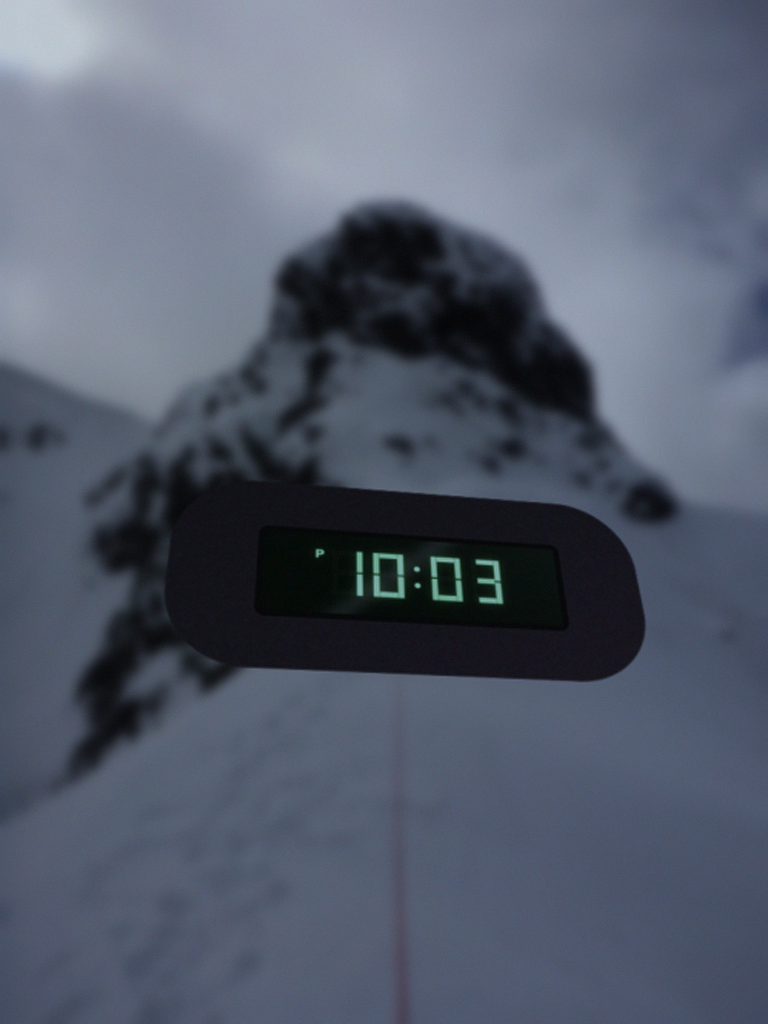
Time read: **10:03**
